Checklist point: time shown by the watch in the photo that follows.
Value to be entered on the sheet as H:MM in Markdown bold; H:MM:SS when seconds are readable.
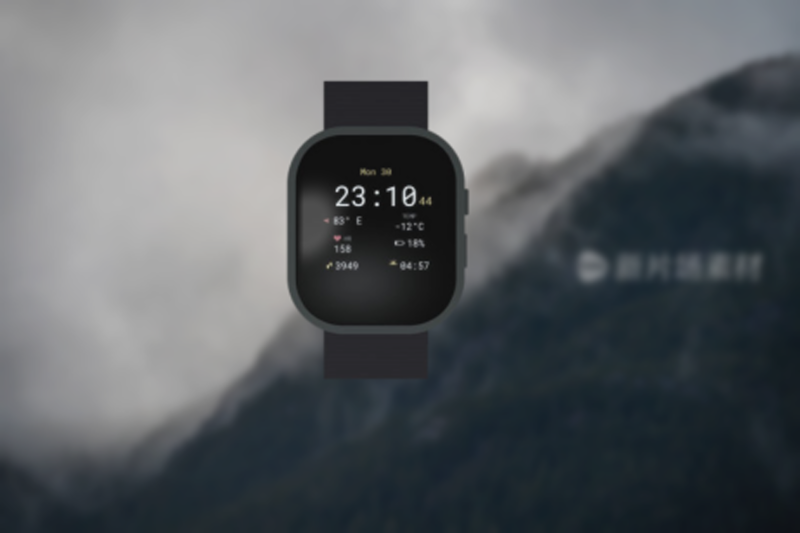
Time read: **23:10**
